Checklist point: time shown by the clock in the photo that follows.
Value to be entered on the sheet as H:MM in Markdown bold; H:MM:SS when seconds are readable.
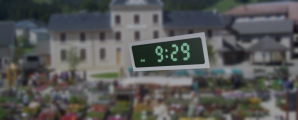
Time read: **9:29**
